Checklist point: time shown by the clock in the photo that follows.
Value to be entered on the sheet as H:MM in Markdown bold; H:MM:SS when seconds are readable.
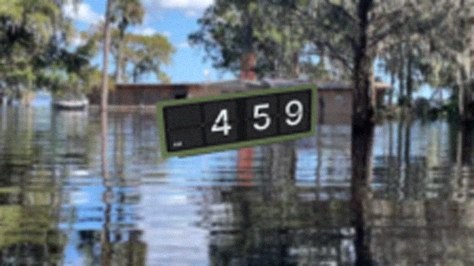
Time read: **4:59**
